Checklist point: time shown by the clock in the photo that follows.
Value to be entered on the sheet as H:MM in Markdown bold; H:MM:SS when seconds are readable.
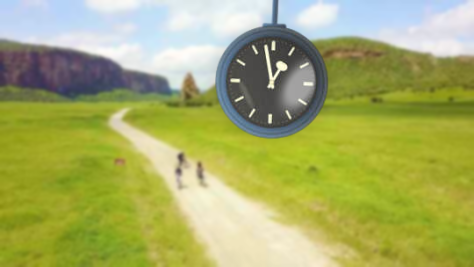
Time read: **12:58**
